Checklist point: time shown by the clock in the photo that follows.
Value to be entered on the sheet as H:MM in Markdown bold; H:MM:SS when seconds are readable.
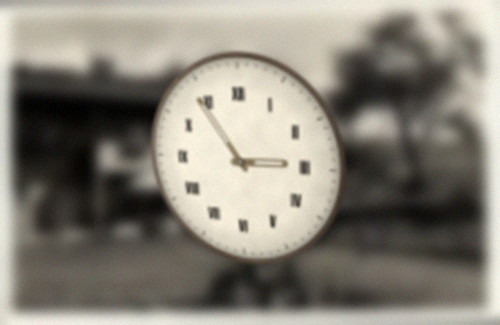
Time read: **2:54**
